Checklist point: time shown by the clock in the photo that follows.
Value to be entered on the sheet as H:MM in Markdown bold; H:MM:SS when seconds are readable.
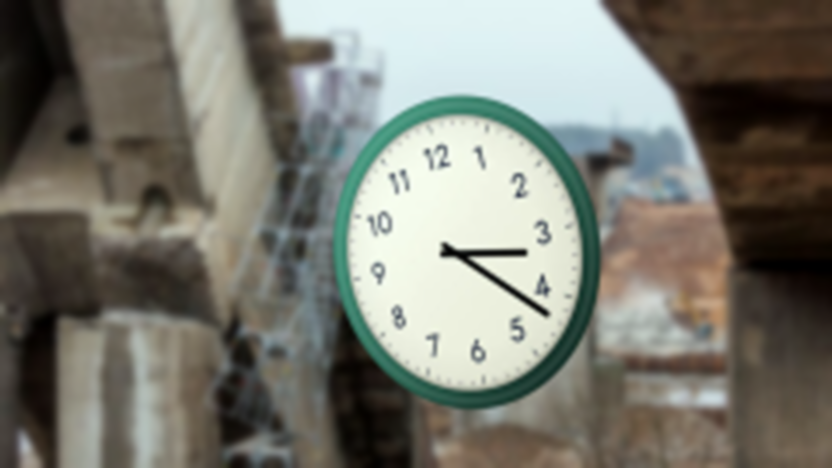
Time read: **3:22**
